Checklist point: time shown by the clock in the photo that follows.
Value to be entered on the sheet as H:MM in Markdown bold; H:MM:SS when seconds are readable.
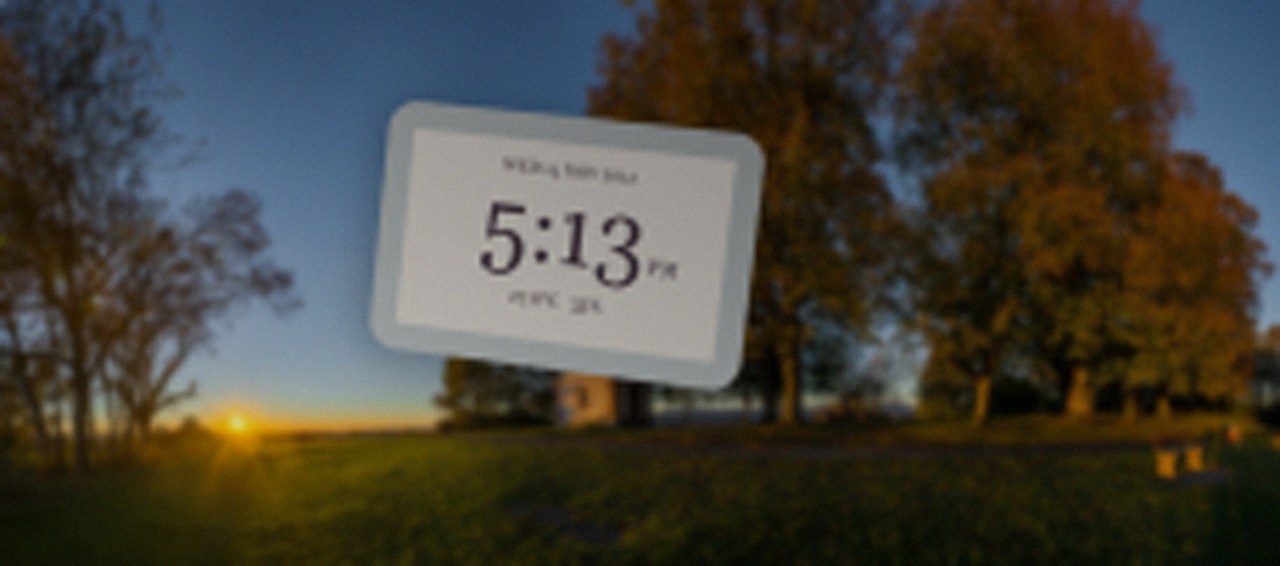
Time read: **5:13**
